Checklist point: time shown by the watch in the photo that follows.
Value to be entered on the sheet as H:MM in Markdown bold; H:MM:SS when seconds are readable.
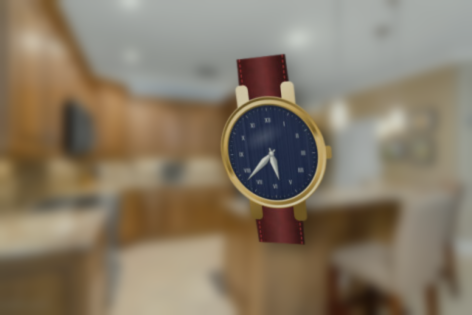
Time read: **5:38**
